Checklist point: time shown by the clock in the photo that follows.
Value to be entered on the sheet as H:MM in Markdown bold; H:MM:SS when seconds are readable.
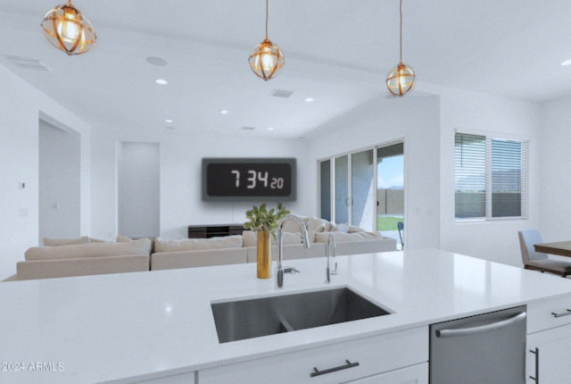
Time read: **7:34**
